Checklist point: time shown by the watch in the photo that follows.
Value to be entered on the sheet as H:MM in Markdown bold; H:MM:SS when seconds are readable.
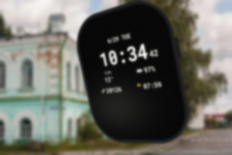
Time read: **10:34**
